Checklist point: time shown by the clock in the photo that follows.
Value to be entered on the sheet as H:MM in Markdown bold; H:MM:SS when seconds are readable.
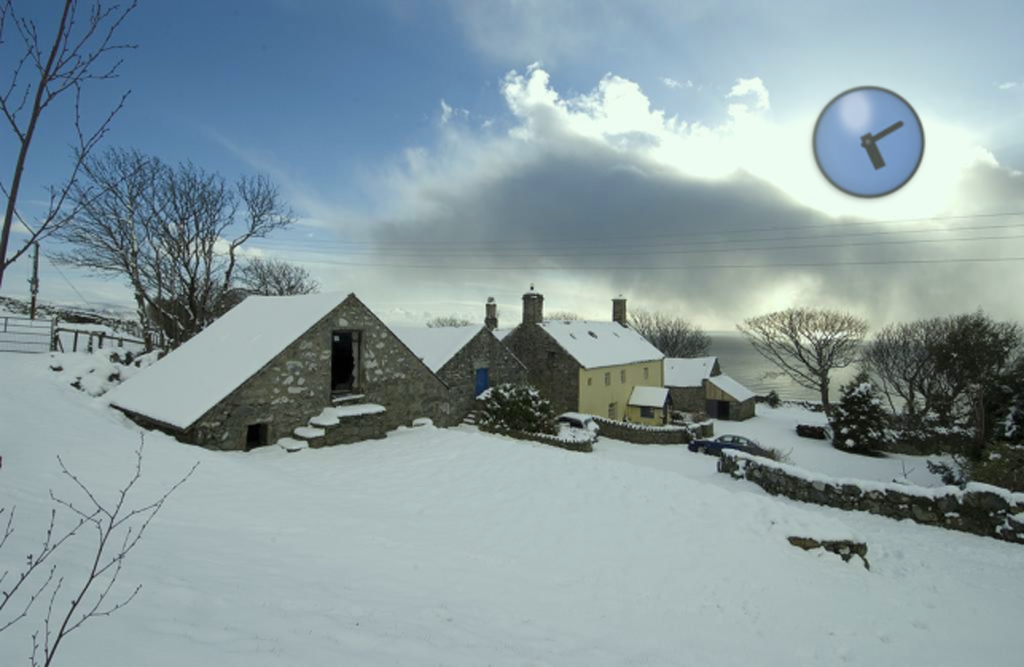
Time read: **5:10**
